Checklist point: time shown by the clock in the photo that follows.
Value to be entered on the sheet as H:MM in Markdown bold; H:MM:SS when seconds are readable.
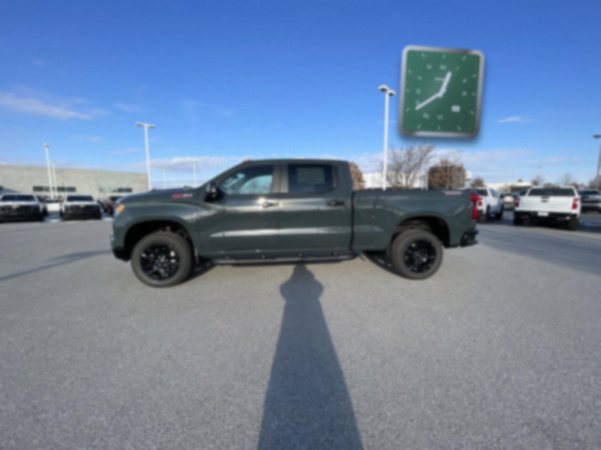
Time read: **12:39**
